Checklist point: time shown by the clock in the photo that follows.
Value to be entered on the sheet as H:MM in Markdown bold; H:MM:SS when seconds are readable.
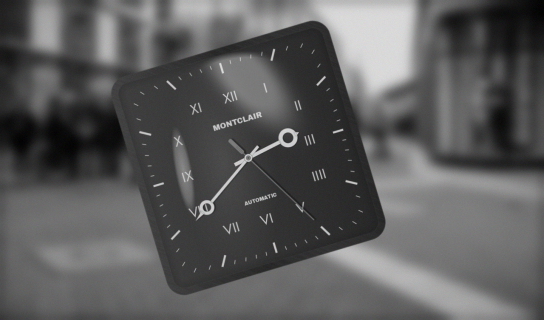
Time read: **2:39:25**
